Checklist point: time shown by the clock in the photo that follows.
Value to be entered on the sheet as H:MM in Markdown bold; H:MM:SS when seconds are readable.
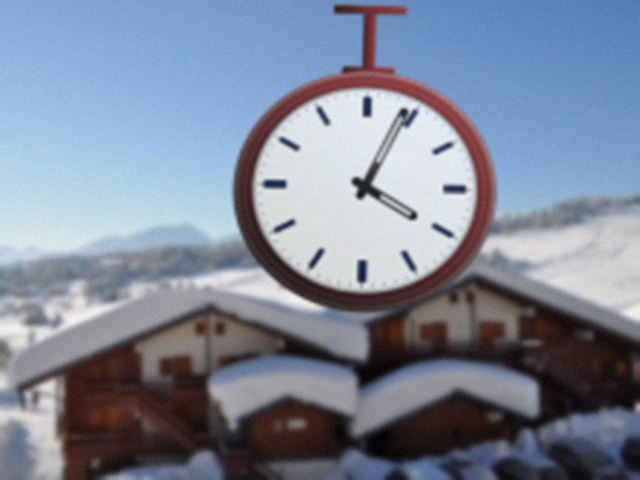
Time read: **4:04**
